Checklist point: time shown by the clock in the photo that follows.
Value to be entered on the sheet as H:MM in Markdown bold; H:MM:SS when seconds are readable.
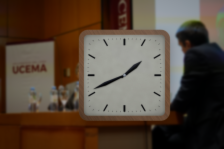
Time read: **1:41**
